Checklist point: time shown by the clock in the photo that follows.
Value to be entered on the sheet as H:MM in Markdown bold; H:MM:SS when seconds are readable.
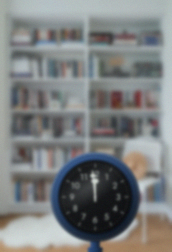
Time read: **11:59**
